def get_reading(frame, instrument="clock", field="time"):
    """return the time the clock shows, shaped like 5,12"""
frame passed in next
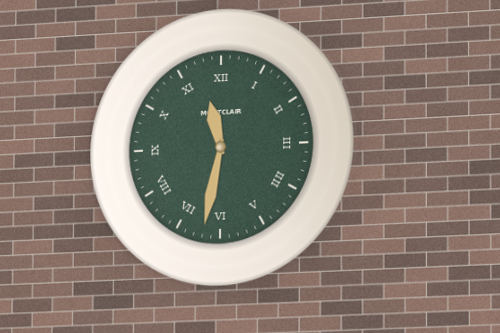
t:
11,32
